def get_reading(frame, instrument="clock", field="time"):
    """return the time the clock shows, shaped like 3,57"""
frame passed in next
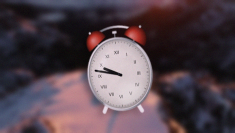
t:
9,47
